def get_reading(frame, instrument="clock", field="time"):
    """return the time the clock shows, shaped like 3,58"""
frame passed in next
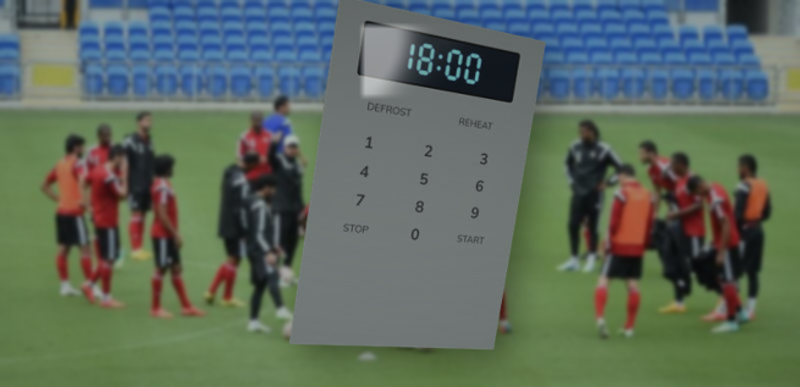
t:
18,00
